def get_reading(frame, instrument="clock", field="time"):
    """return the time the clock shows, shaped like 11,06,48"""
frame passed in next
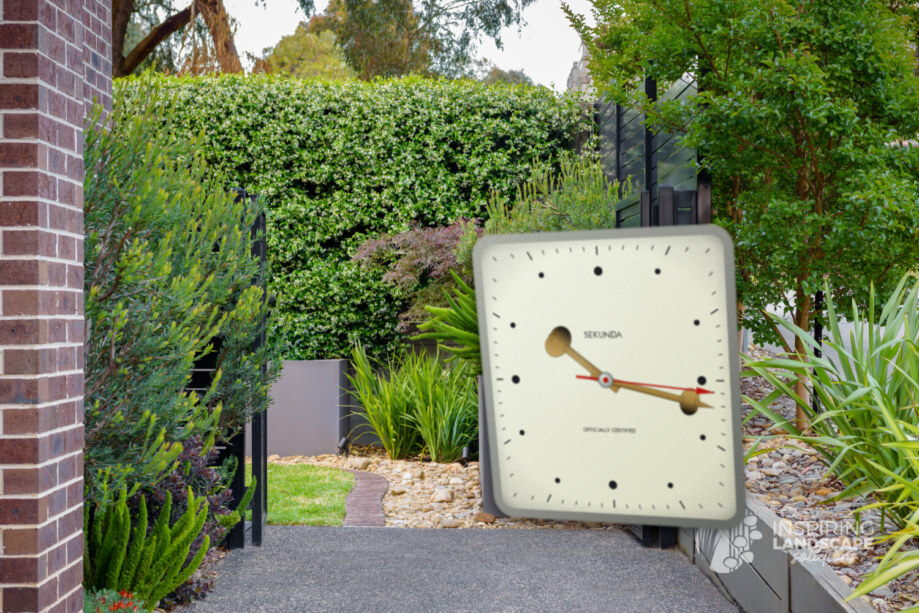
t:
10,17,16
